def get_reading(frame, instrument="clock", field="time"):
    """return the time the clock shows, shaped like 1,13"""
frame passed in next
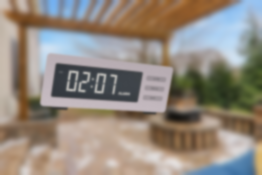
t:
2,07
